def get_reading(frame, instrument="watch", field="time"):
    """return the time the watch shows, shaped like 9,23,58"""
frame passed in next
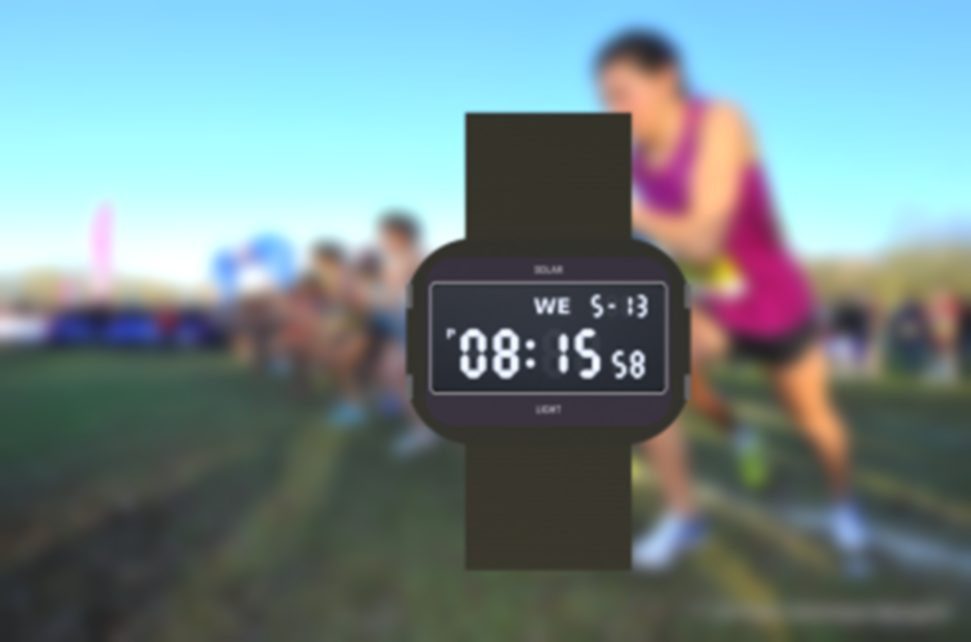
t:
8,15,58
